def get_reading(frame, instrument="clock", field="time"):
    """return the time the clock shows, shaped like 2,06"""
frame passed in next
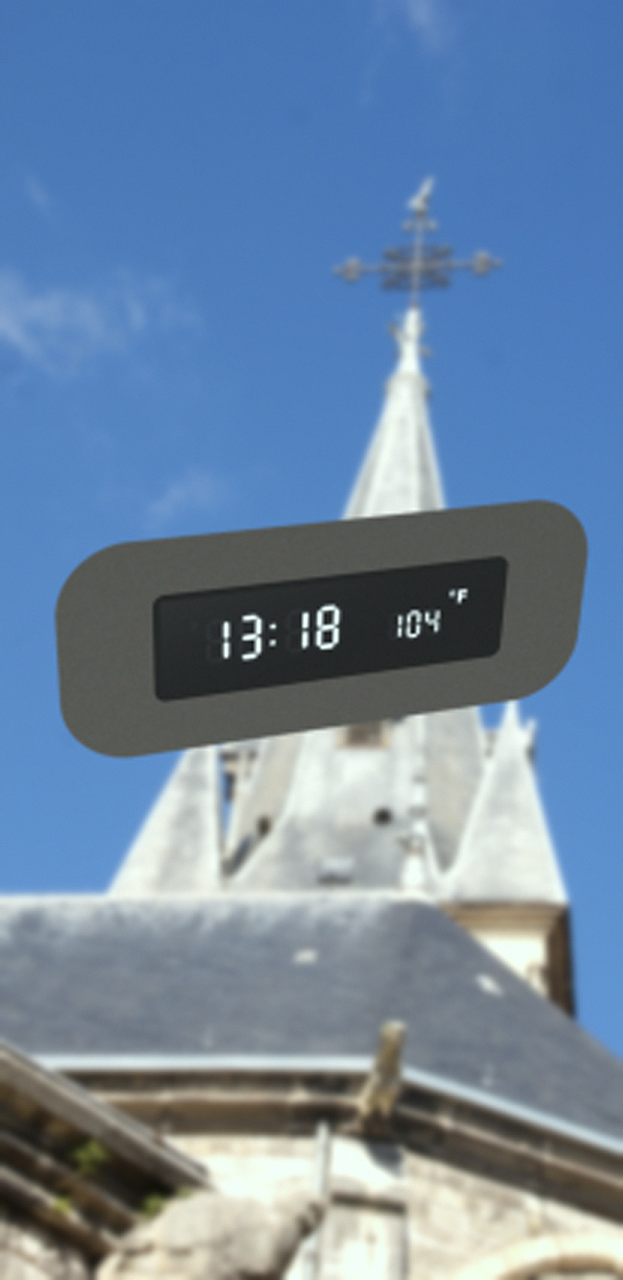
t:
13,18
